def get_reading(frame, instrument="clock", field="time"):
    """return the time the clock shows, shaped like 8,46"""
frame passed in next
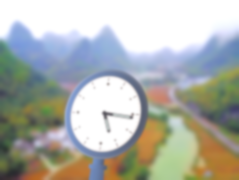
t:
5,16
